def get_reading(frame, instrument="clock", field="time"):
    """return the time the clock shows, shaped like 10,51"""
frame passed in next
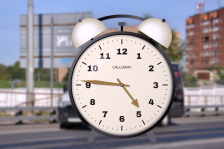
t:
4,46
